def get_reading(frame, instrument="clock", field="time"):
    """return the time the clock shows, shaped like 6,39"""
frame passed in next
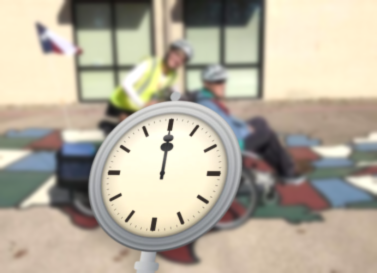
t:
12,00
